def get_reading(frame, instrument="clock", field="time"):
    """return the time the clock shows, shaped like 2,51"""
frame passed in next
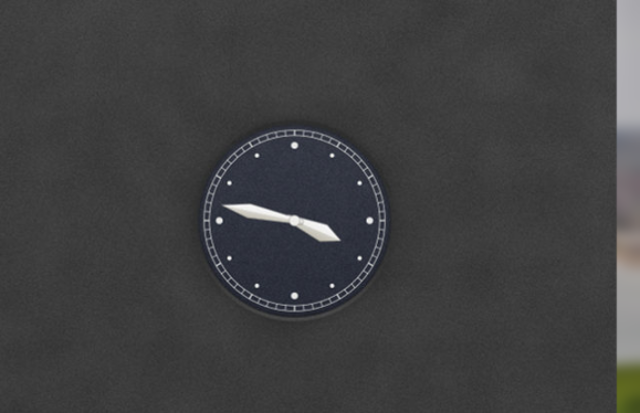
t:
3,47
